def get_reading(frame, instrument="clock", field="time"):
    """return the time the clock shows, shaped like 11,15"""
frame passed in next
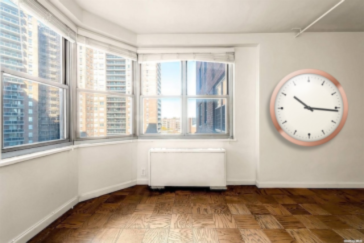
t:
10,16
